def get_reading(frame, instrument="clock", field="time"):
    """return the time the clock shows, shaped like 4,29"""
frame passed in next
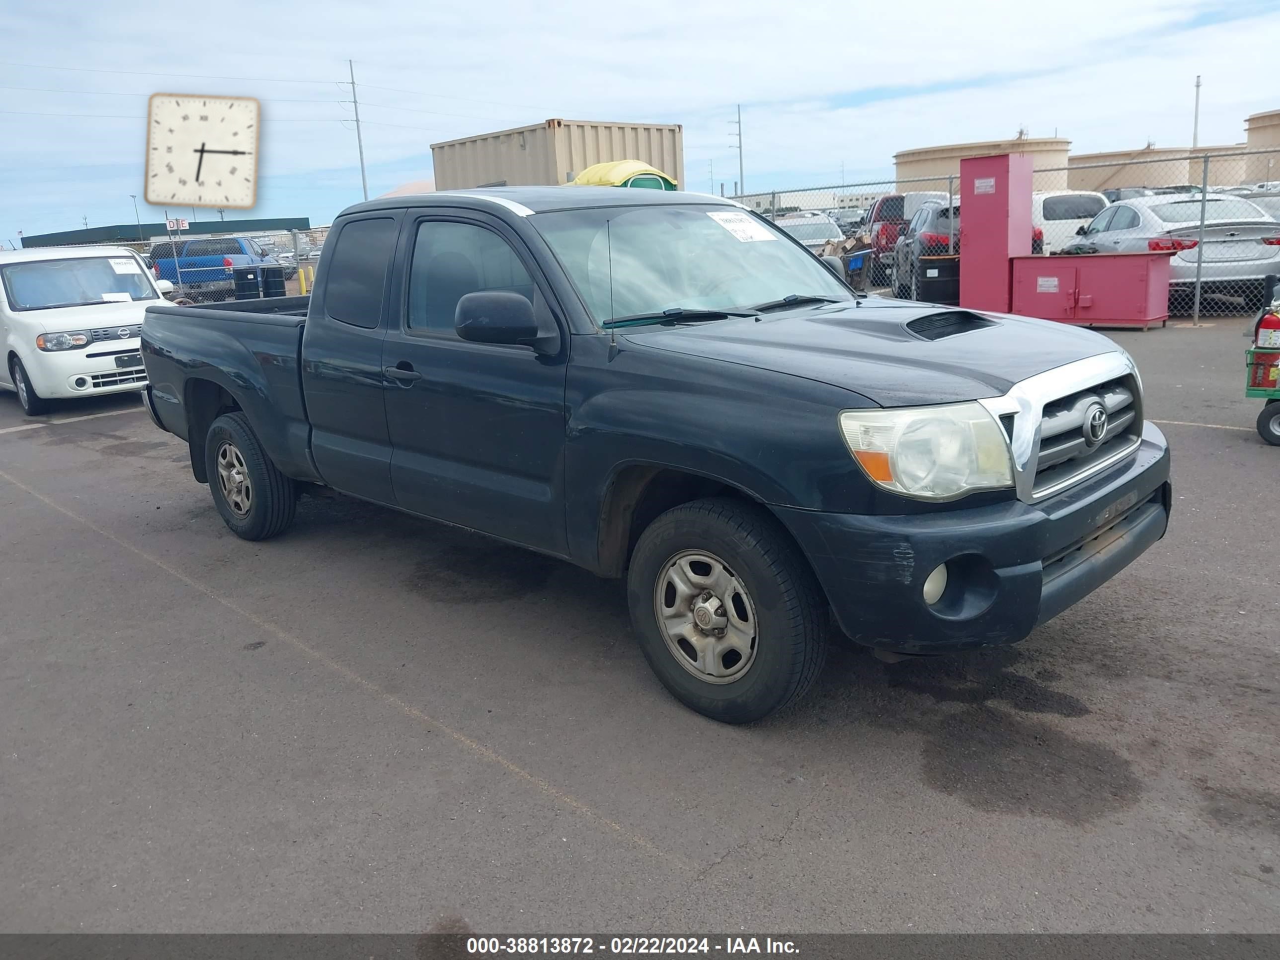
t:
6,15
